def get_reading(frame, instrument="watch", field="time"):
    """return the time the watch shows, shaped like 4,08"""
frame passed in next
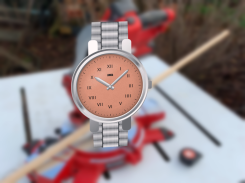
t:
10,08
